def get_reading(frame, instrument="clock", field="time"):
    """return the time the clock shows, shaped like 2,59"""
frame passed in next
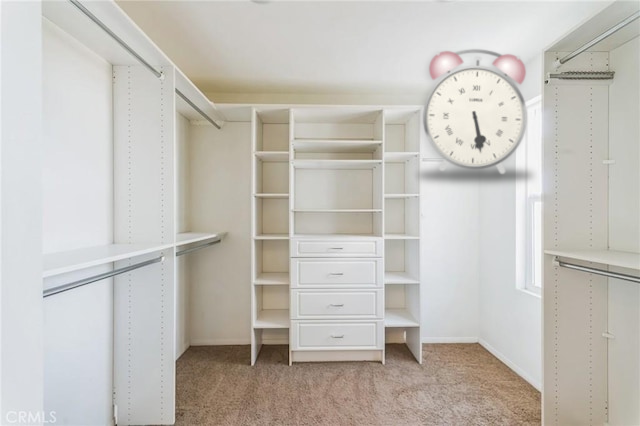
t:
5,28
